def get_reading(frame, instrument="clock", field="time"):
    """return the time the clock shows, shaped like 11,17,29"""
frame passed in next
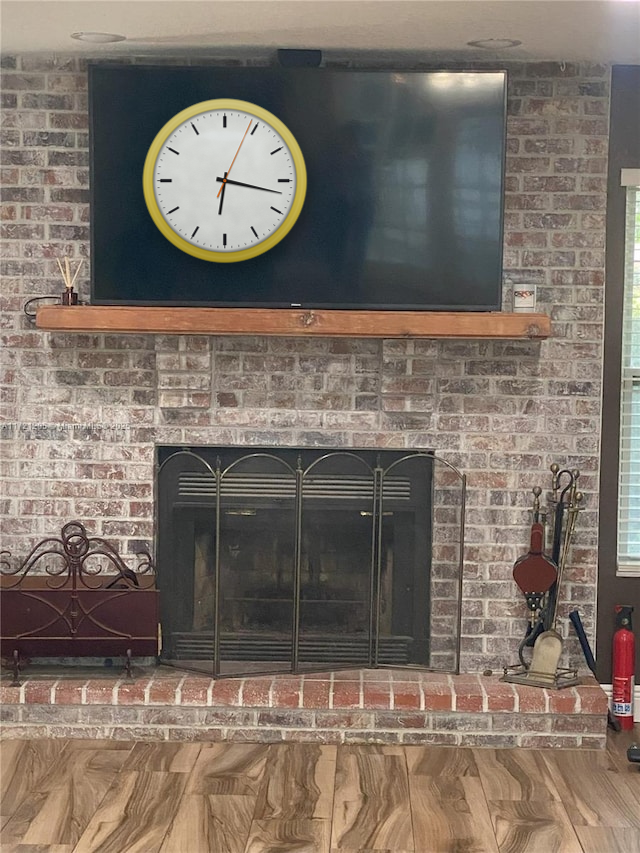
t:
6,17,04
